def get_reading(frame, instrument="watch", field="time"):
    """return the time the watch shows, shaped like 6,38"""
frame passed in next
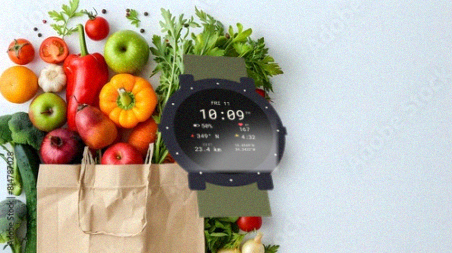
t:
10,09
